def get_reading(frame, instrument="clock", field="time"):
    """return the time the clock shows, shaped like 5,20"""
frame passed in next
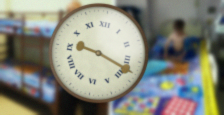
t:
9,18
